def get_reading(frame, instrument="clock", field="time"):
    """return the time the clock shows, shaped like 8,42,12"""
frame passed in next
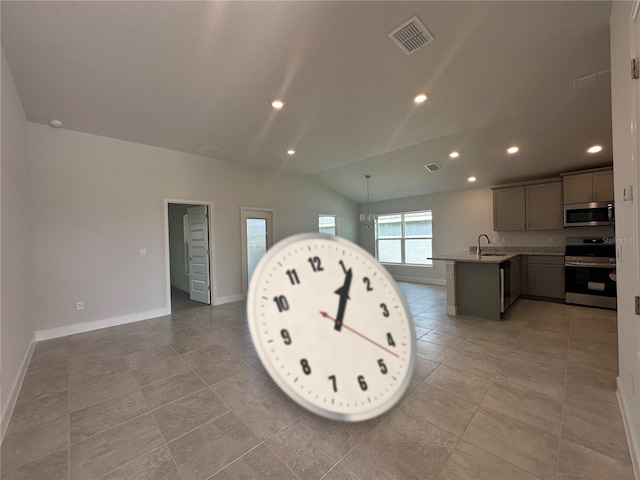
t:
1,06,22
